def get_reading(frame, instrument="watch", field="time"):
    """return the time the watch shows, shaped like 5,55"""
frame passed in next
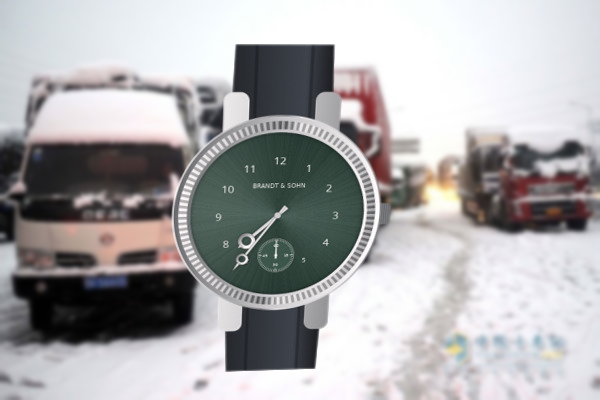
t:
7,36
